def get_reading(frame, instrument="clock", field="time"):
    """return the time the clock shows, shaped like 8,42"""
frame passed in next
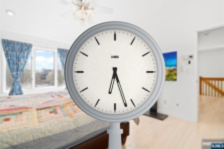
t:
6,27
